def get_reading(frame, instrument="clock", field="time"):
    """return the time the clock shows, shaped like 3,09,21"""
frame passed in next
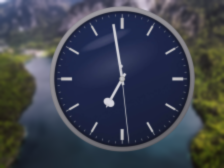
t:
6,58,29
